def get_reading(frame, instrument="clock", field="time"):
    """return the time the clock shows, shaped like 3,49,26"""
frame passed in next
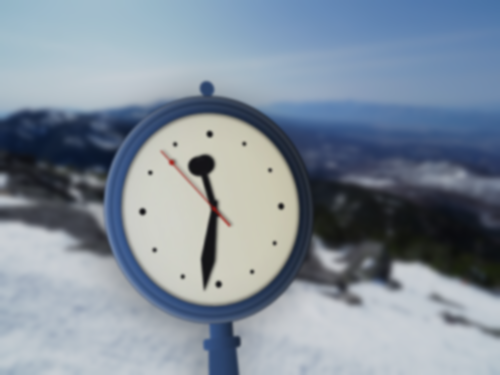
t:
11,31,53
